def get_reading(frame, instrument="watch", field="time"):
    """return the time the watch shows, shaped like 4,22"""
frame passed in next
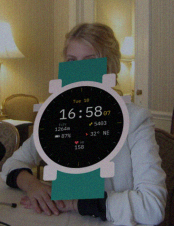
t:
16,58
